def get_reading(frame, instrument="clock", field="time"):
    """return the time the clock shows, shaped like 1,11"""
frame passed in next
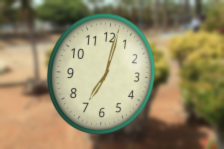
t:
7,02
